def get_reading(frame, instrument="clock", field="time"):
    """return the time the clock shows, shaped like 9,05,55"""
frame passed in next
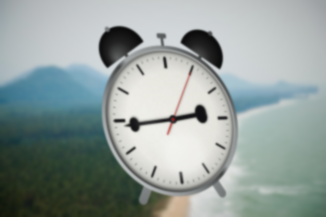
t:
2,44,05
